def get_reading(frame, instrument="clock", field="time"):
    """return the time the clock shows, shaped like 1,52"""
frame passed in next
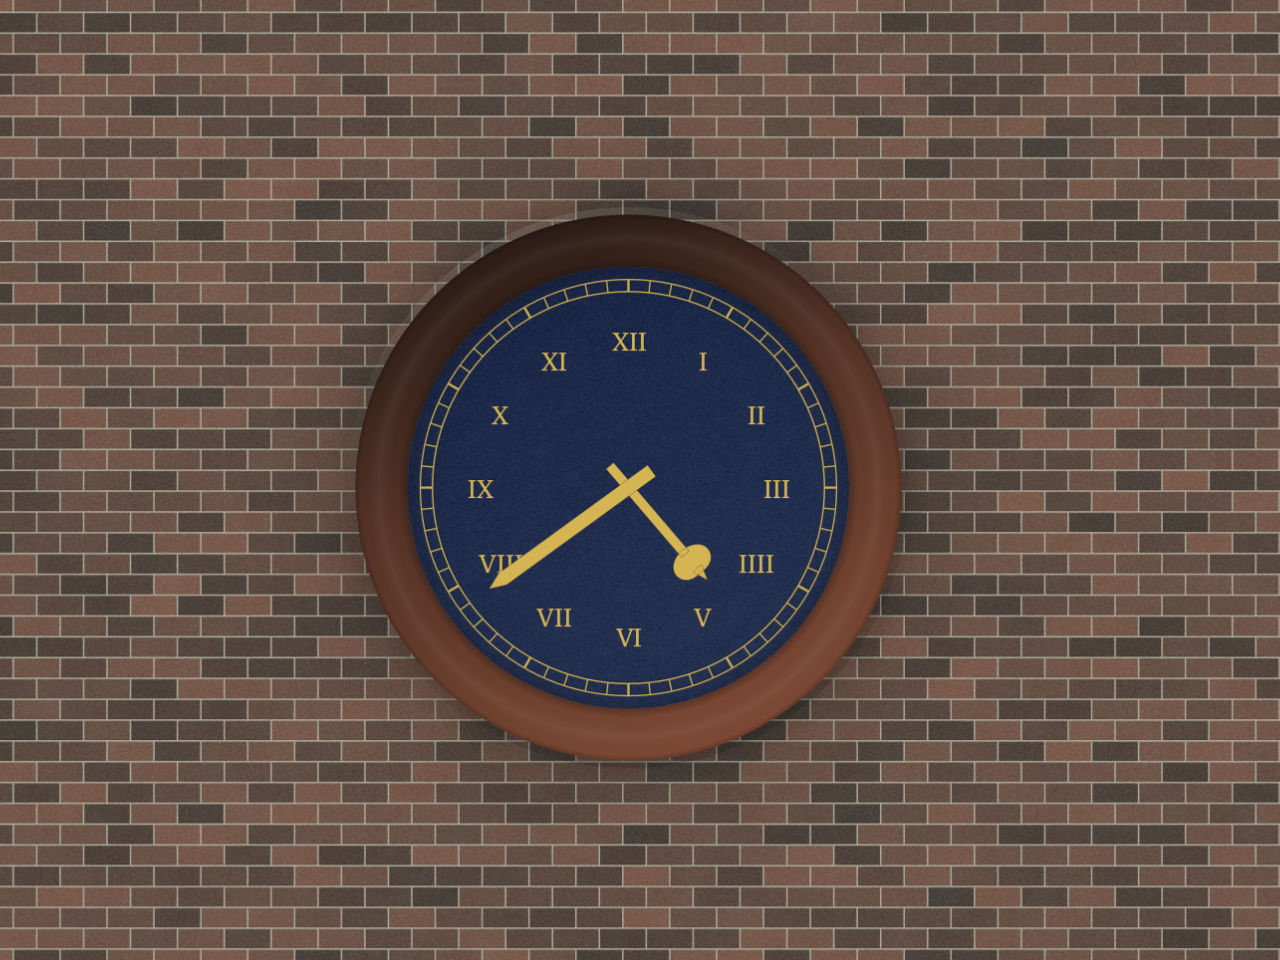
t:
4,39
